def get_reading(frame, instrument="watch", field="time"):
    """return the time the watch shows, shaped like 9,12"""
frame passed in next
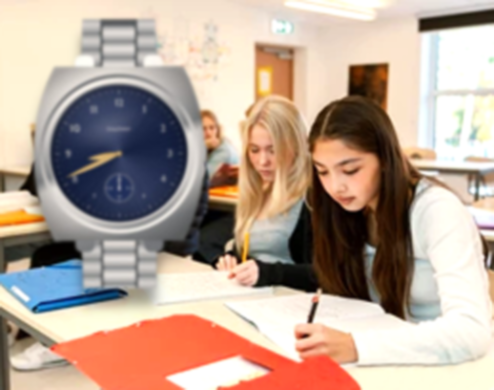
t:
8,41
